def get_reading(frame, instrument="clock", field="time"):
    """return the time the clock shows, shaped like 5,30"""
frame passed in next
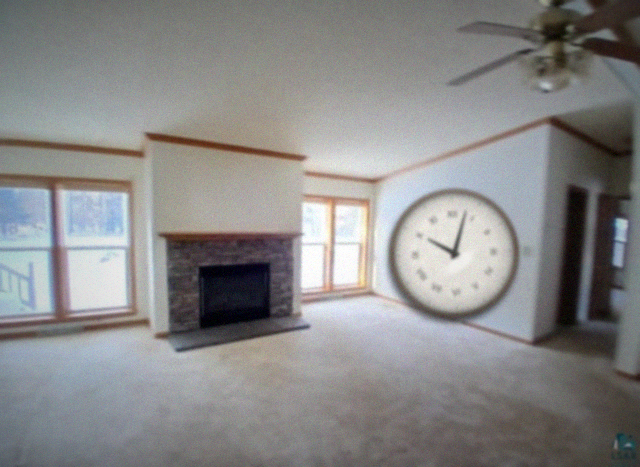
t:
10,03
